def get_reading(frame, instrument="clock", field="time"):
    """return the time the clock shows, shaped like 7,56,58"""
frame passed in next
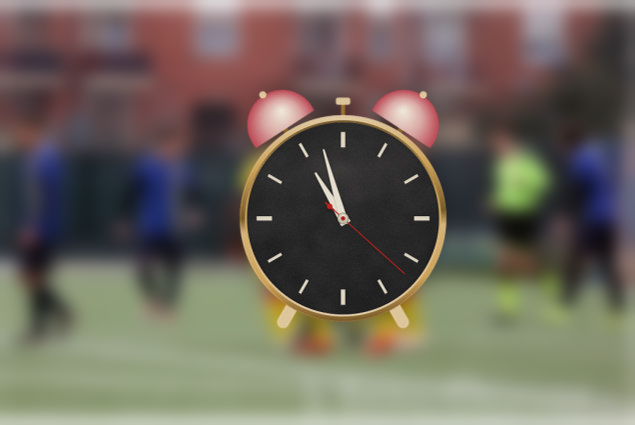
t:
10,57,22
